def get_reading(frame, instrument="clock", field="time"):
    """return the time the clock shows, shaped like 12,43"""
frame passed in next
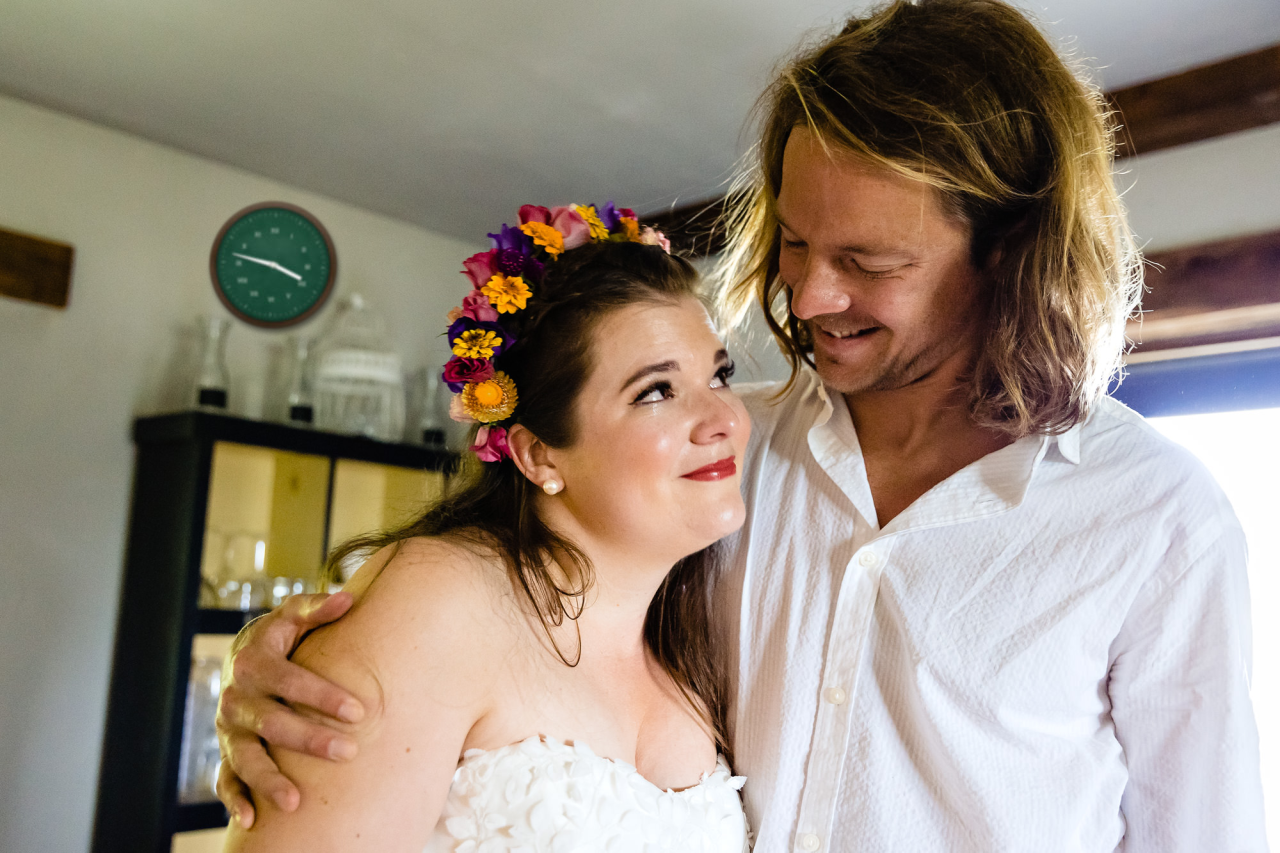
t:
3,47
